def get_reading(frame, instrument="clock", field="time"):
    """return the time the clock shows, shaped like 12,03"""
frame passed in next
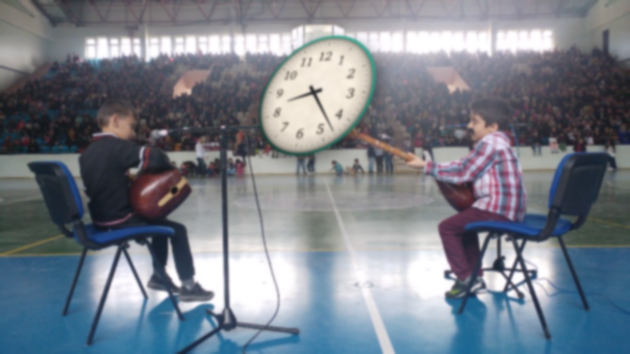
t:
8,23
